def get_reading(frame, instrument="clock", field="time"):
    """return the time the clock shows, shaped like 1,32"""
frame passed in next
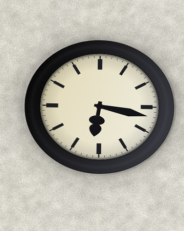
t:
6,17
